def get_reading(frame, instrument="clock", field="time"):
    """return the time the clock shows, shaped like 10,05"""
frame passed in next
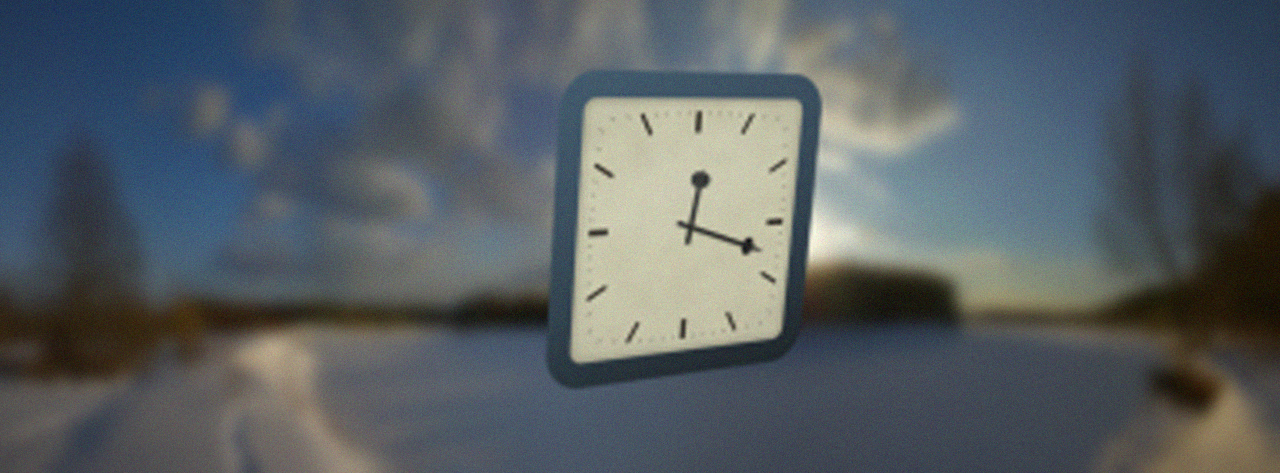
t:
12,18
